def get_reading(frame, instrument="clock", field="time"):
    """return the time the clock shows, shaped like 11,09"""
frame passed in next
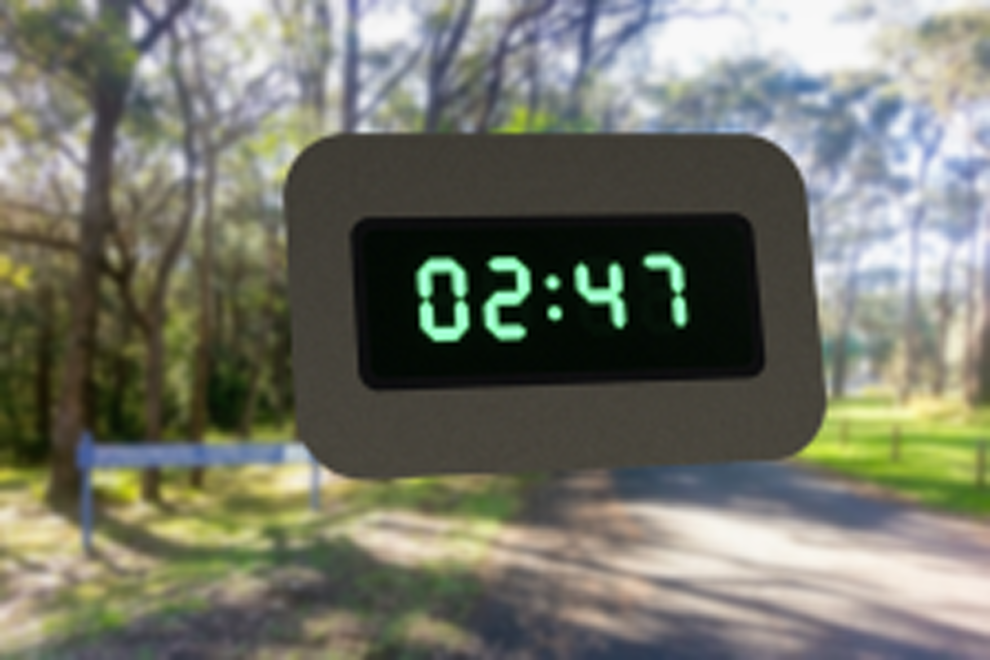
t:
2,47
